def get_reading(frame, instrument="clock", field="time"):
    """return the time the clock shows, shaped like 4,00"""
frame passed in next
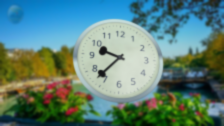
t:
9,37
